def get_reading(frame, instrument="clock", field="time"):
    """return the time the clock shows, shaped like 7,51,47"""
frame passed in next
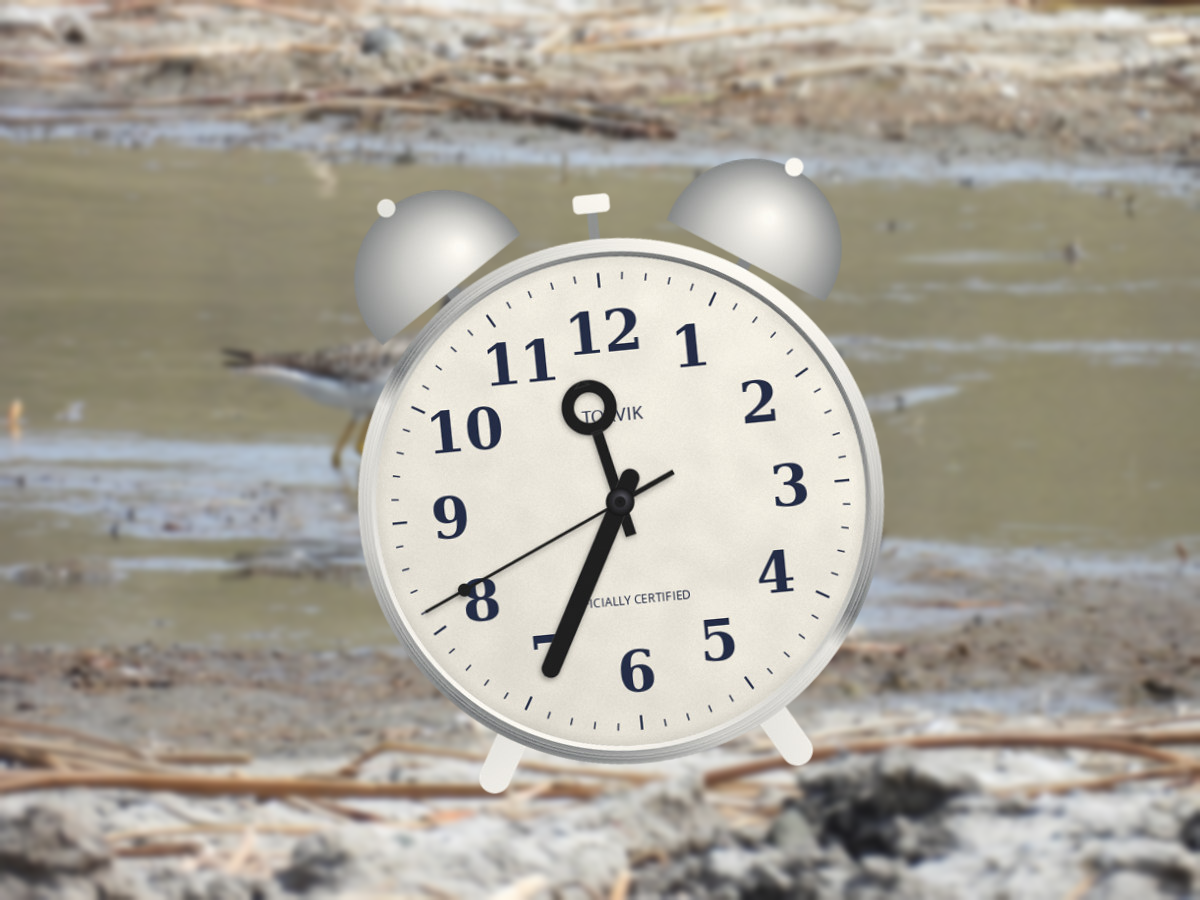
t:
11,34,41
